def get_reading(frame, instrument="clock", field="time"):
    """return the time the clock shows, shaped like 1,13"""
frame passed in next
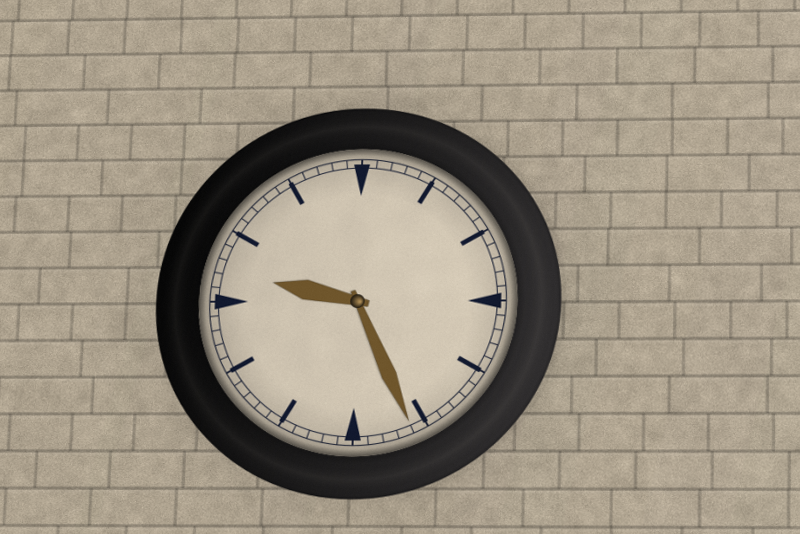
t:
9,26
